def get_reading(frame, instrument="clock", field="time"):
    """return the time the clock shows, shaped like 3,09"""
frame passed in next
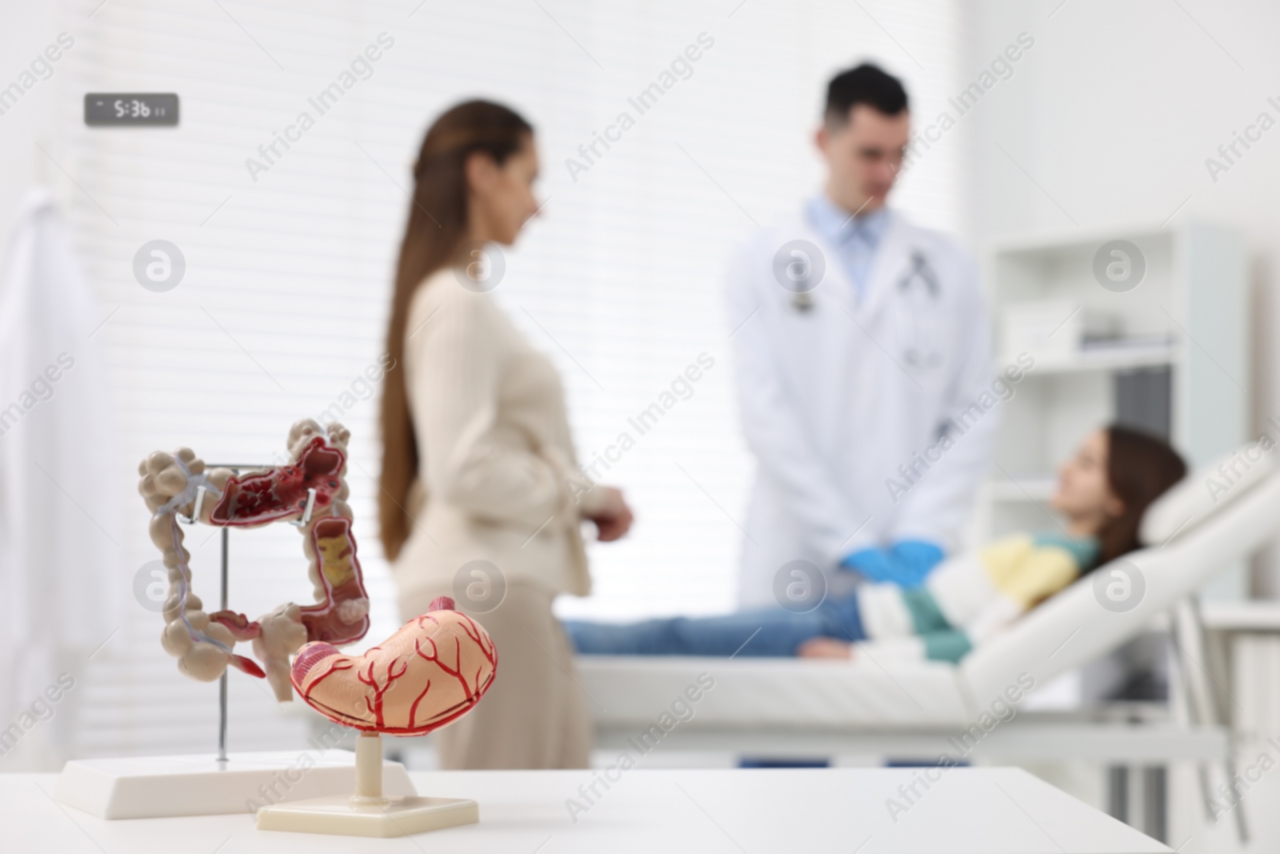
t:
5,36
